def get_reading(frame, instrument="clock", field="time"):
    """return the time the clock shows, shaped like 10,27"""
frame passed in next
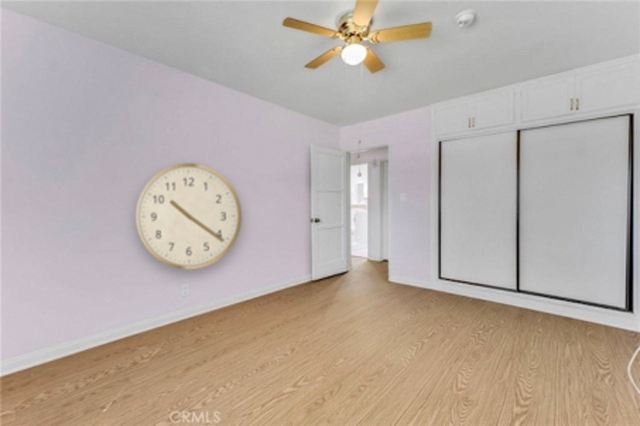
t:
10,21
